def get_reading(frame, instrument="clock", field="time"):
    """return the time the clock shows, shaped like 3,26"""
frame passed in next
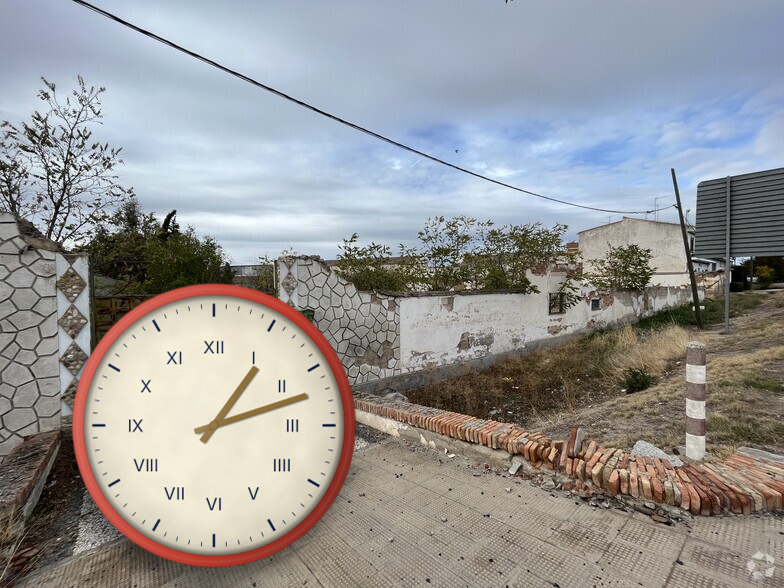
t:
1,12
